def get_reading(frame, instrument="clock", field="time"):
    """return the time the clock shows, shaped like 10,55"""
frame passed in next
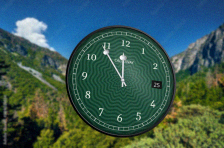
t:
11,54
